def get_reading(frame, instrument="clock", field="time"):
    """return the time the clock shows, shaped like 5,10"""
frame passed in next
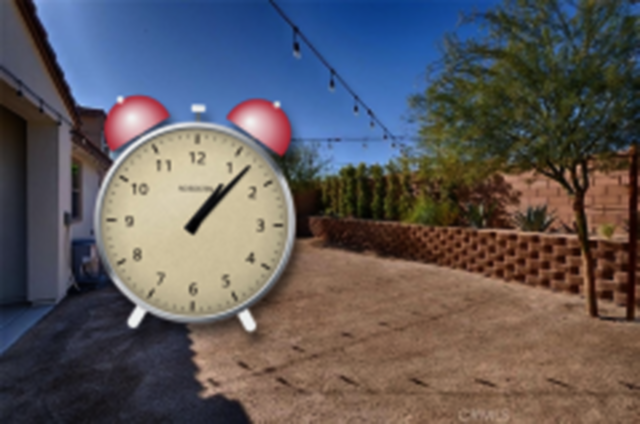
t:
1,07
